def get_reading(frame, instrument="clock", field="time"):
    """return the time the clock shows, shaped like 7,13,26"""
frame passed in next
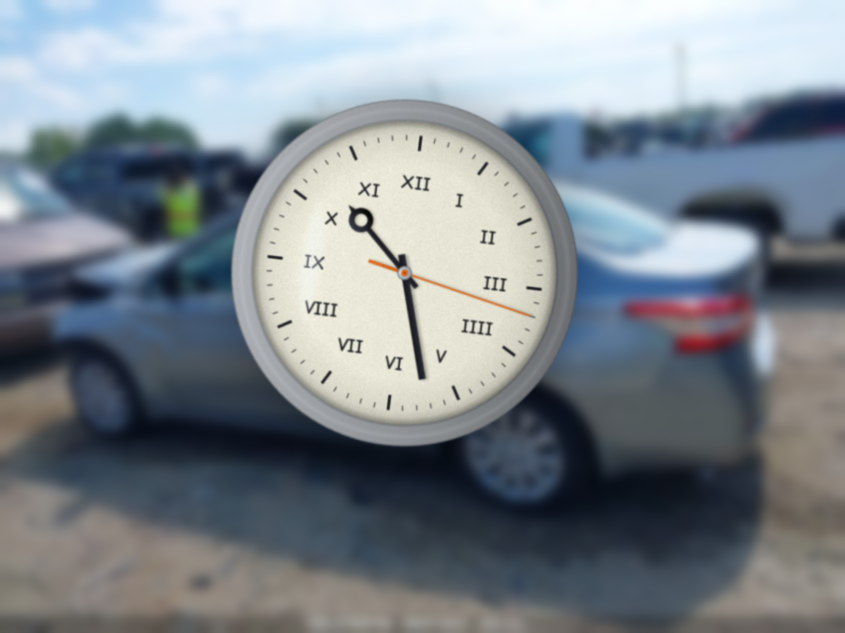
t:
10,27,17
